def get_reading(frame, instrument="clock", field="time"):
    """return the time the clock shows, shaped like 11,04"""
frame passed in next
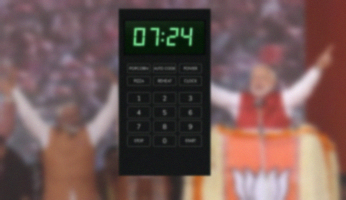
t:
7,24
